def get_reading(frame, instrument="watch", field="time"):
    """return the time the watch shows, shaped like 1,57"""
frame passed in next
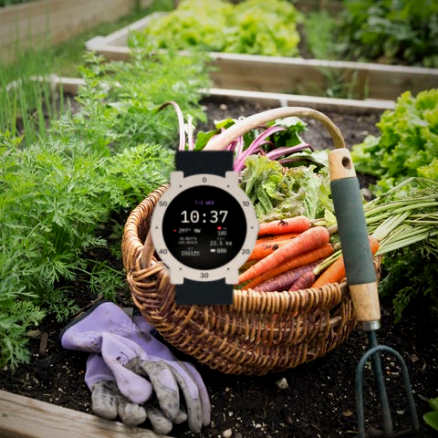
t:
10,37
